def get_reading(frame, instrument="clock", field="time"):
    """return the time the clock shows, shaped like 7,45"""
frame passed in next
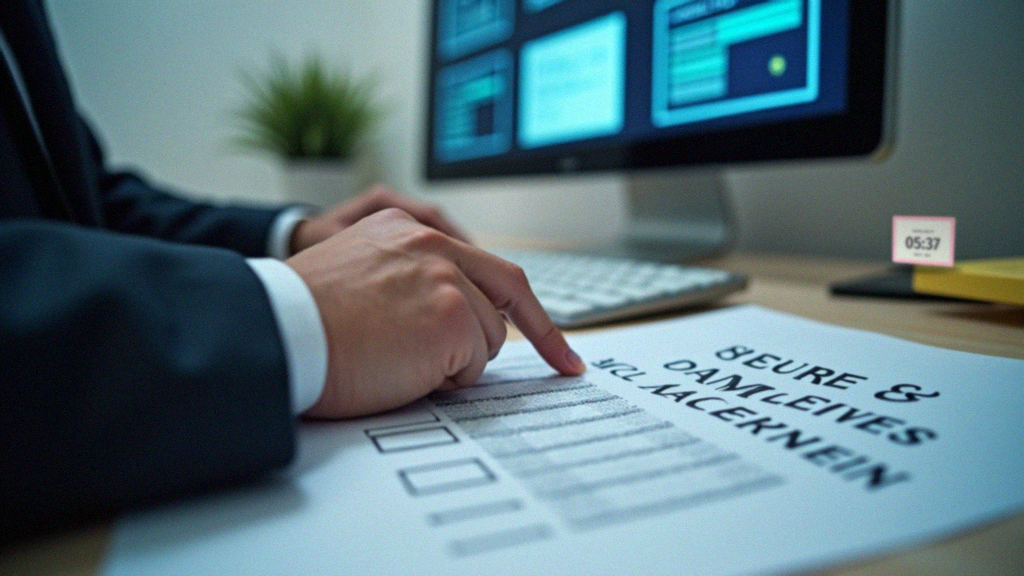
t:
5,37
